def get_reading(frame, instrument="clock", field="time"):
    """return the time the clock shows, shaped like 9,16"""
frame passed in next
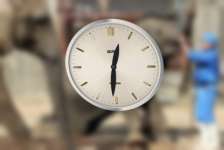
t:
12,31
